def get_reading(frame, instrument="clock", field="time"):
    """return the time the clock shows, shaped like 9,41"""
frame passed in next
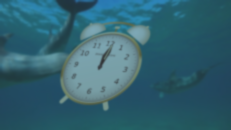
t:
12,01
